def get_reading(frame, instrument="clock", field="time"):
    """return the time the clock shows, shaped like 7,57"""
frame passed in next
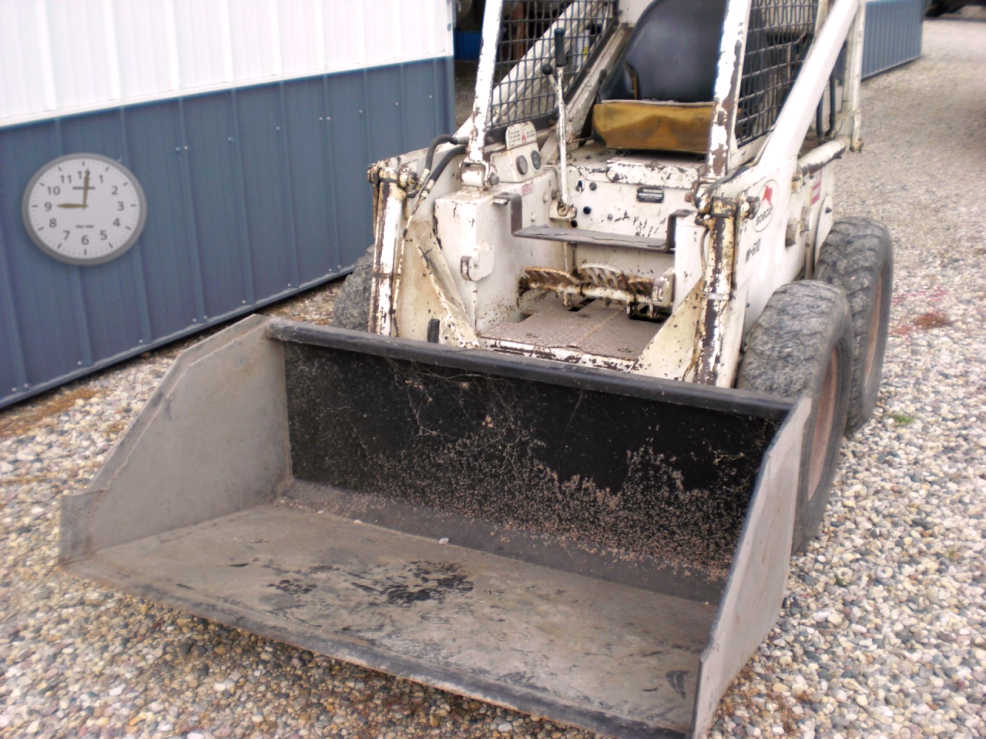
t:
9,01
